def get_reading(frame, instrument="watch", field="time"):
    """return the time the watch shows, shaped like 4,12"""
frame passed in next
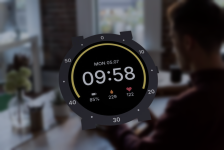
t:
9,58
